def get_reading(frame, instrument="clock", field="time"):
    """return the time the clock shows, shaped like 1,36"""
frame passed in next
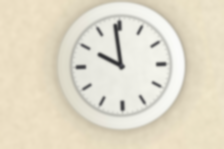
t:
9,59
